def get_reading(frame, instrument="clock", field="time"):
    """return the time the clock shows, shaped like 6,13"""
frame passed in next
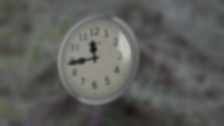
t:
11,44
